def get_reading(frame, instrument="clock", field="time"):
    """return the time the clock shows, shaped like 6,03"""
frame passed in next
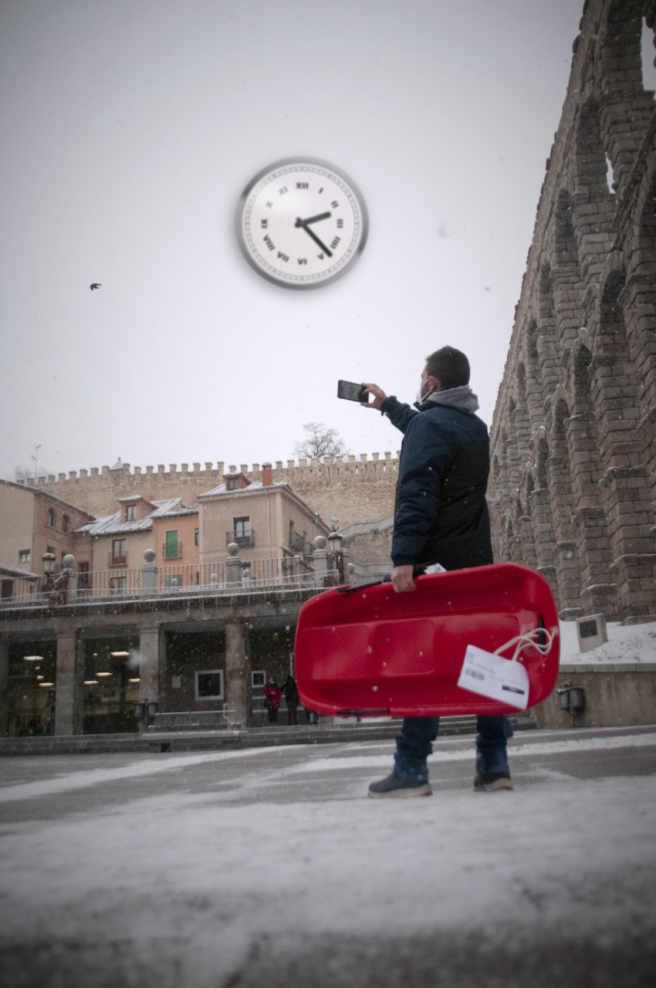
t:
2,23
